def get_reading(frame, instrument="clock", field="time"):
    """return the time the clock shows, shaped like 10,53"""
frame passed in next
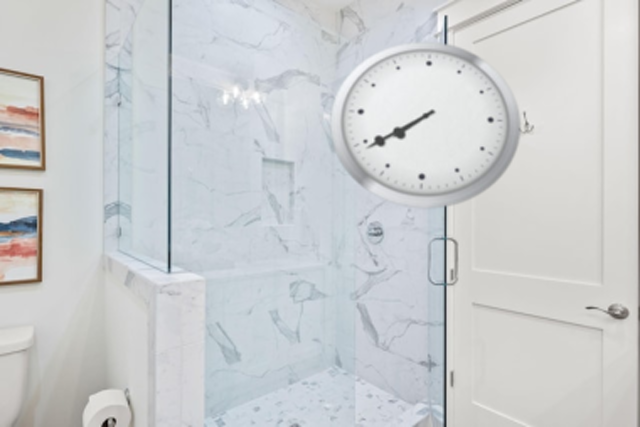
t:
7,39
